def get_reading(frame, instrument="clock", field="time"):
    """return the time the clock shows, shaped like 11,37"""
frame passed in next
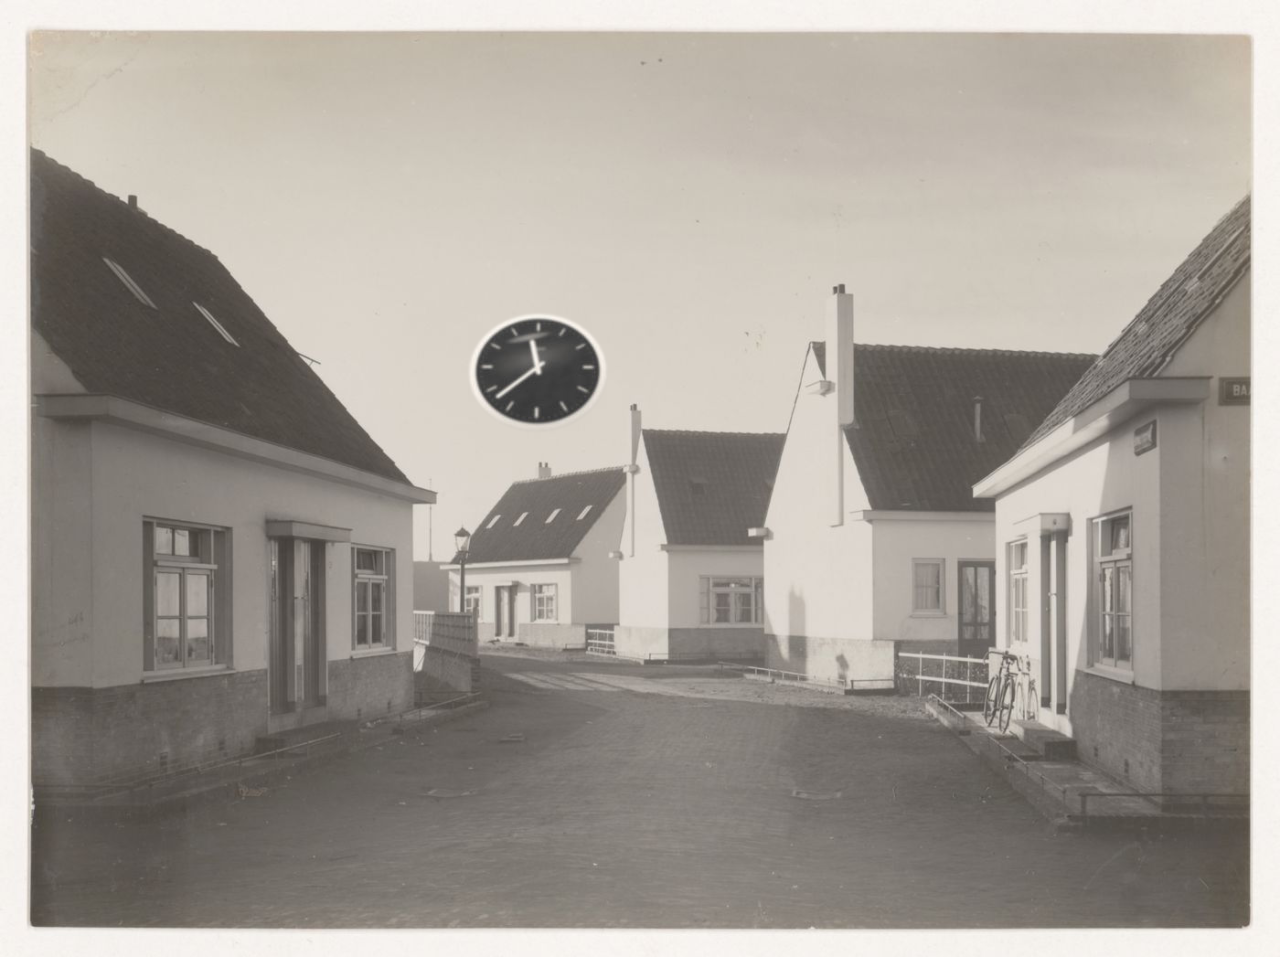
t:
11,38
